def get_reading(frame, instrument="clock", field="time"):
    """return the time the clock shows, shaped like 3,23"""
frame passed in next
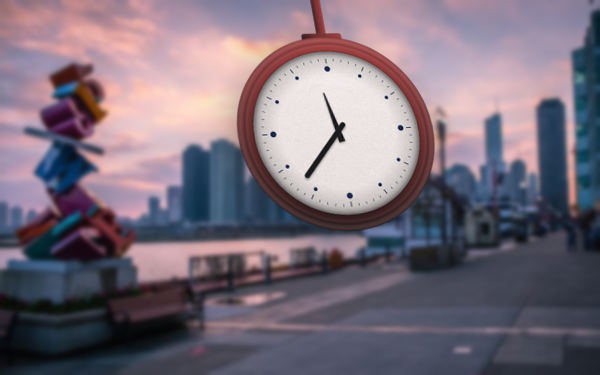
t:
11,37
